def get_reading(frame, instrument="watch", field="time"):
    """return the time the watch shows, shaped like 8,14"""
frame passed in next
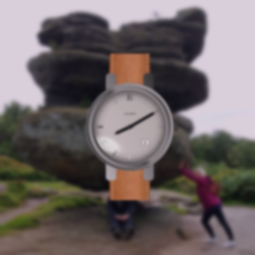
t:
8,10
